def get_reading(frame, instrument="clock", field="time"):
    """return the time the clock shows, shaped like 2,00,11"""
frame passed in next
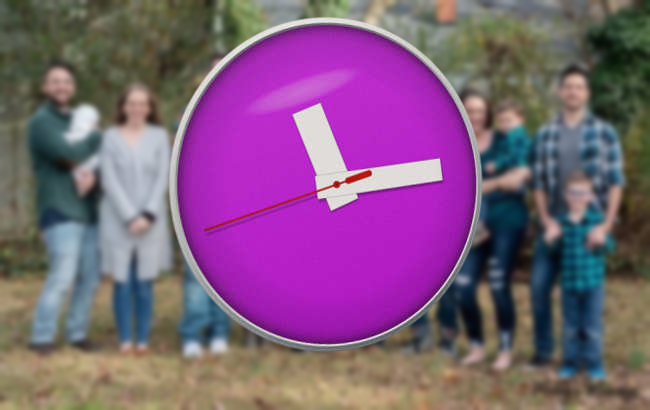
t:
11,13,42
